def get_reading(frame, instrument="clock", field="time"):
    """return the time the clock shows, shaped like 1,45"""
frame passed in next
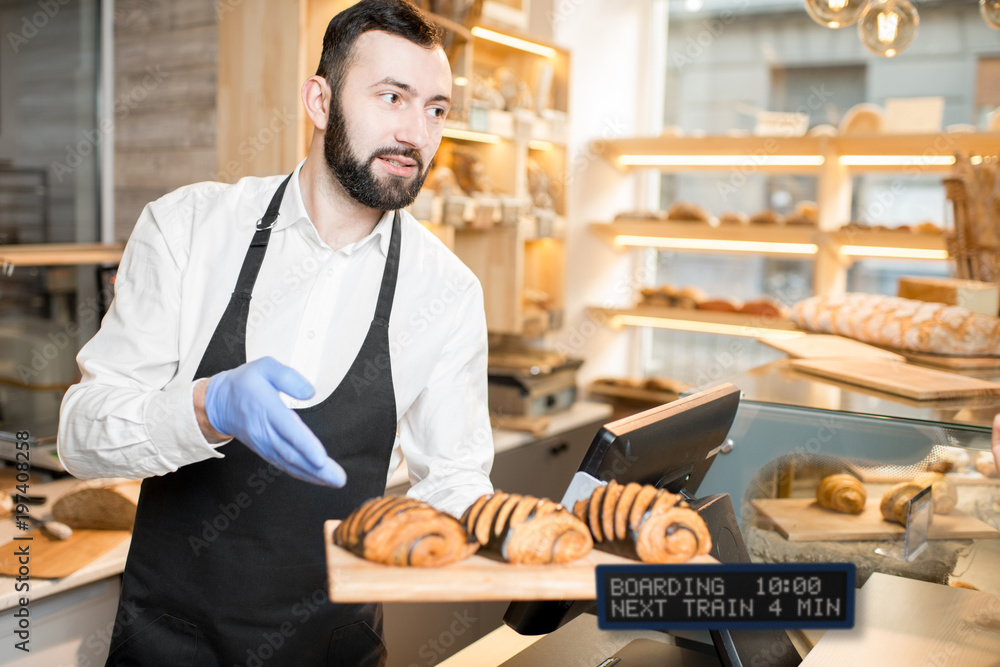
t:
10,00
